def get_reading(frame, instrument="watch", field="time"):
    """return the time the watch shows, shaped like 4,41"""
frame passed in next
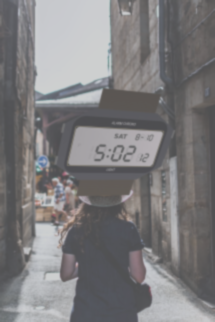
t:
5,02
